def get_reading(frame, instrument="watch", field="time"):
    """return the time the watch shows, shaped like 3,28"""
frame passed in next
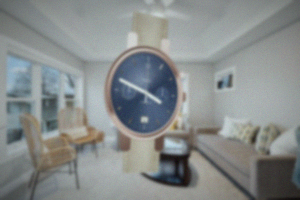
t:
3,48
